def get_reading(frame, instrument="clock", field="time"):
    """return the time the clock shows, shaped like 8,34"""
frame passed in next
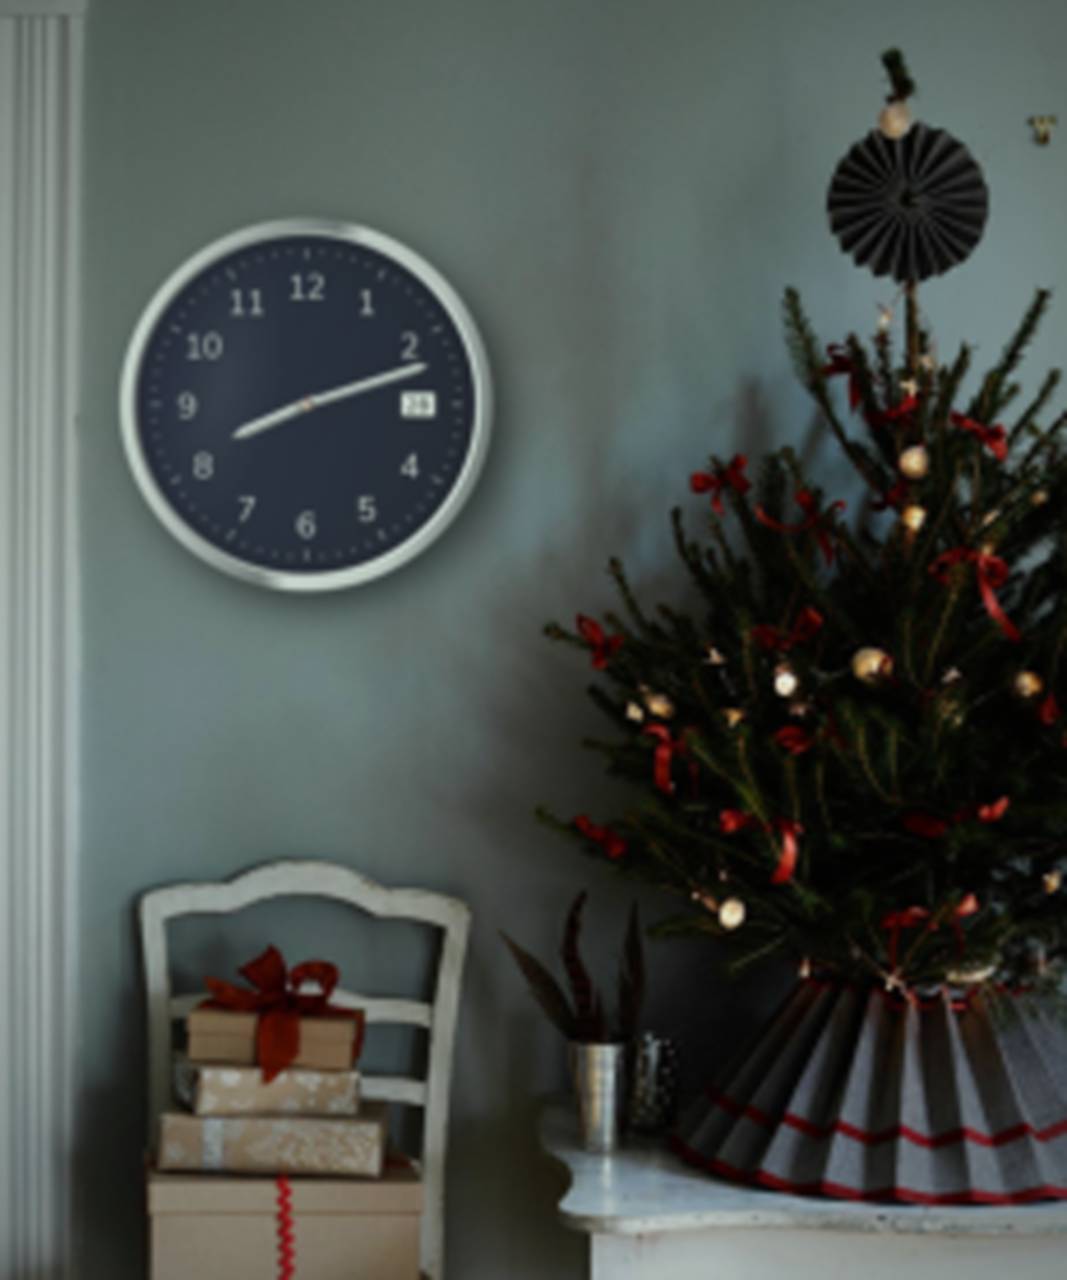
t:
8,12
